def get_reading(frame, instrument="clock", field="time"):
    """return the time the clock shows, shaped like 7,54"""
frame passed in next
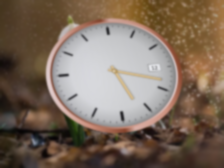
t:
5,18
